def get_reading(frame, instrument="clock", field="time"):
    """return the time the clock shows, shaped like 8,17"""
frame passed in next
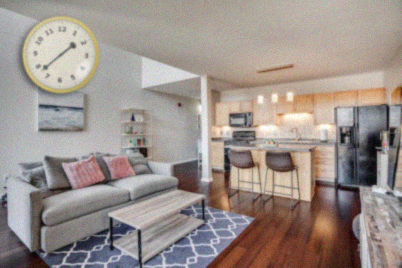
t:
1,38
